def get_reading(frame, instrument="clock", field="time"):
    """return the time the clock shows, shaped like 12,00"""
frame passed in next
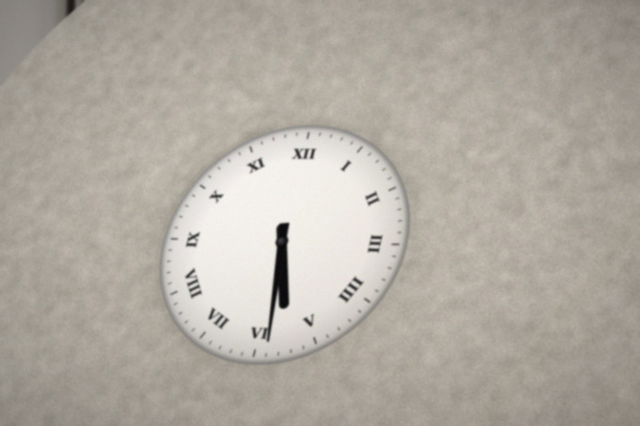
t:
5,29
